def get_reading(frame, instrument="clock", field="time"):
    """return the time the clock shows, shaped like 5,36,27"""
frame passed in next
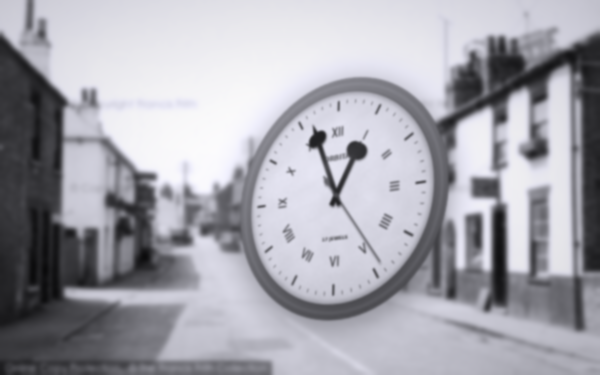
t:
12,56,24
